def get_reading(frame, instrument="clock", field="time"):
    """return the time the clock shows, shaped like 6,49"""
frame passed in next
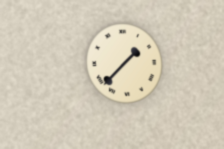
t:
1,38
